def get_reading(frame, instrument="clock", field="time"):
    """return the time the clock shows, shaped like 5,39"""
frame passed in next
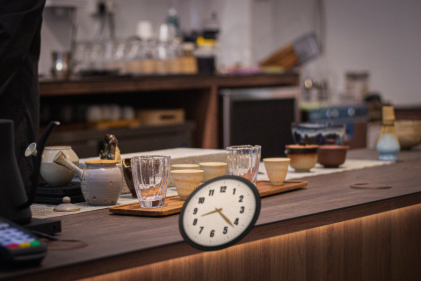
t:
8,22
